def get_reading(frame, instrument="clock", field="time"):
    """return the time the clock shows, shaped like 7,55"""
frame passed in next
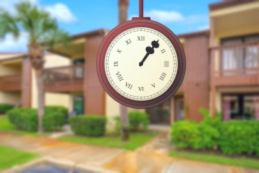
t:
1,06
